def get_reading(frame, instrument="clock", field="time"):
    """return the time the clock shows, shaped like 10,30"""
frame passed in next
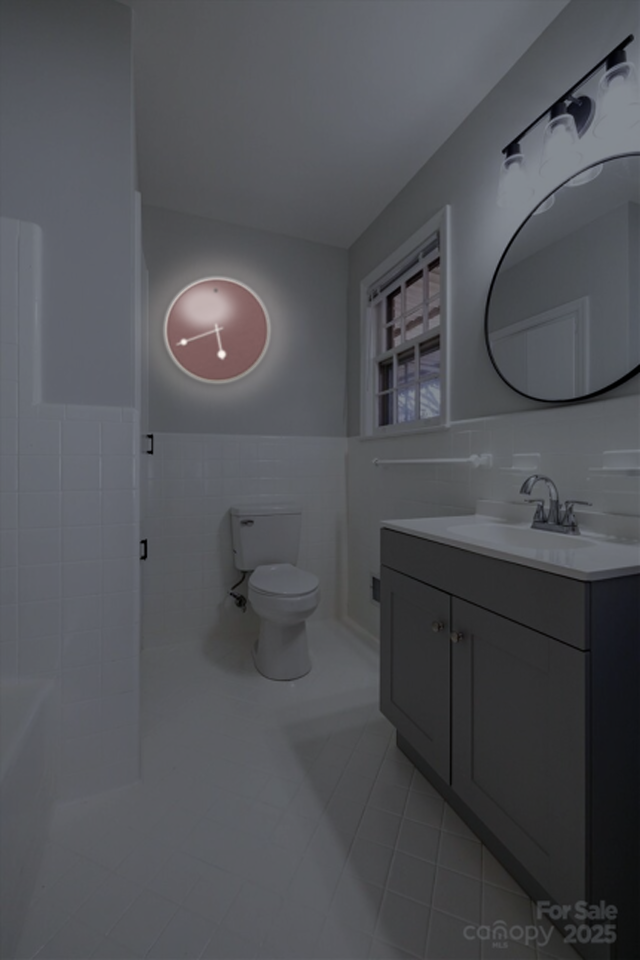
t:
5,42
